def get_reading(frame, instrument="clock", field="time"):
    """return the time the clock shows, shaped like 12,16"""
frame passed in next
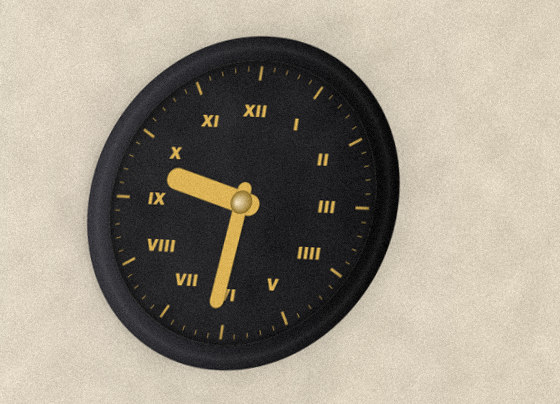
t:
9,31
